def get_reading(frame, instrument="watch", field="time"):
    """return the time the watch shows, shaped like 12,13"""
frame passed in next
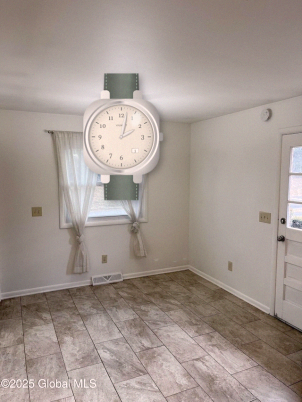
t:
2,02
